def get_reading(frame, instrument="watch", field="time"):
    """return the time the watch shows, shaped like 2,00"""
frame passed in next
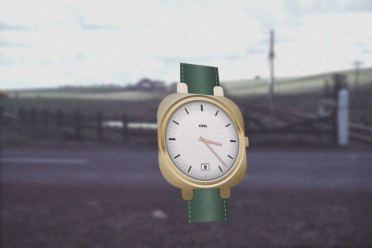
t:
3,23
